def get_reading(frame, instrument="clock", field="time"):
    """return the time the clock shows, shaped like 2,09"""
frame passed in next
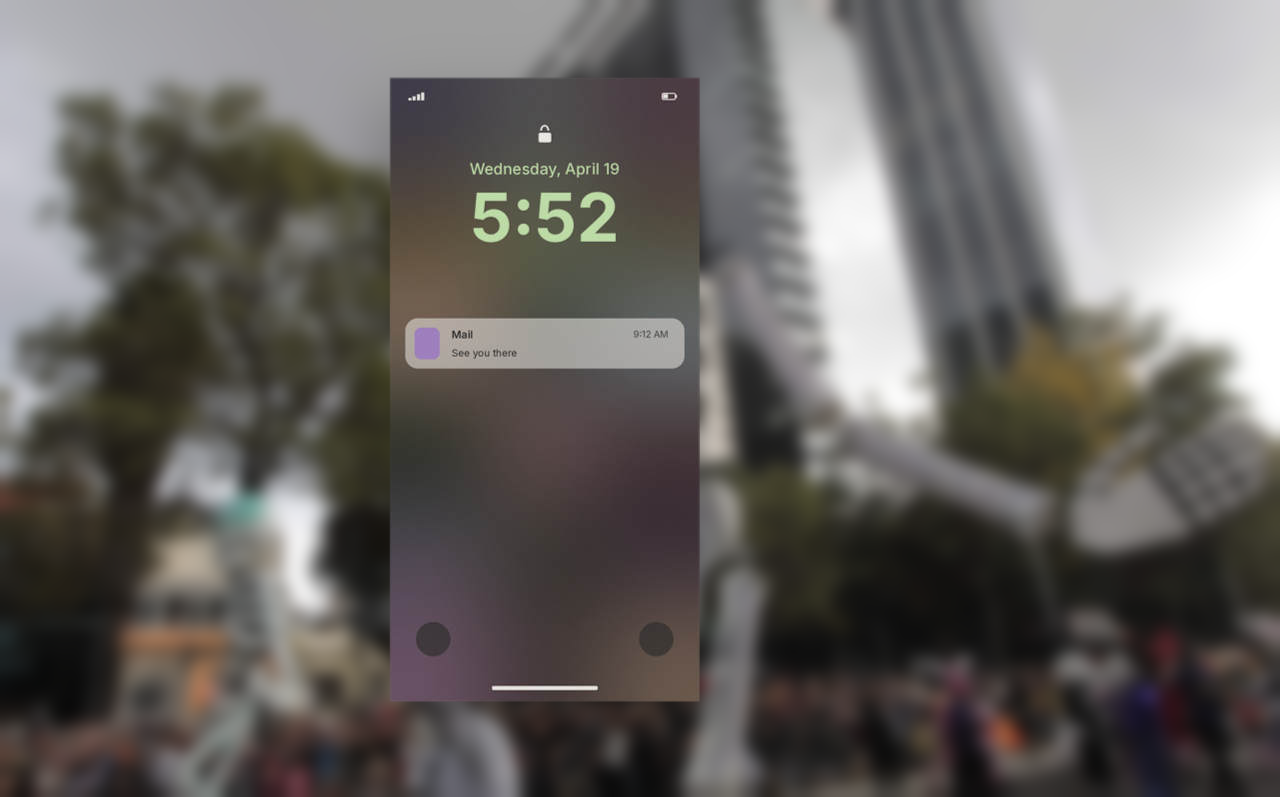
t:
5,52
